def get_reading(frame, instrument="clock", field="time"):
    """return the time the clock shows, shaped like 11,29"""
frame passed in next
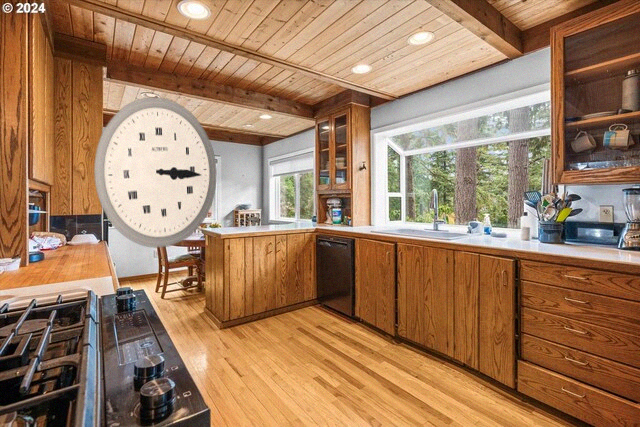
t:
3,16
